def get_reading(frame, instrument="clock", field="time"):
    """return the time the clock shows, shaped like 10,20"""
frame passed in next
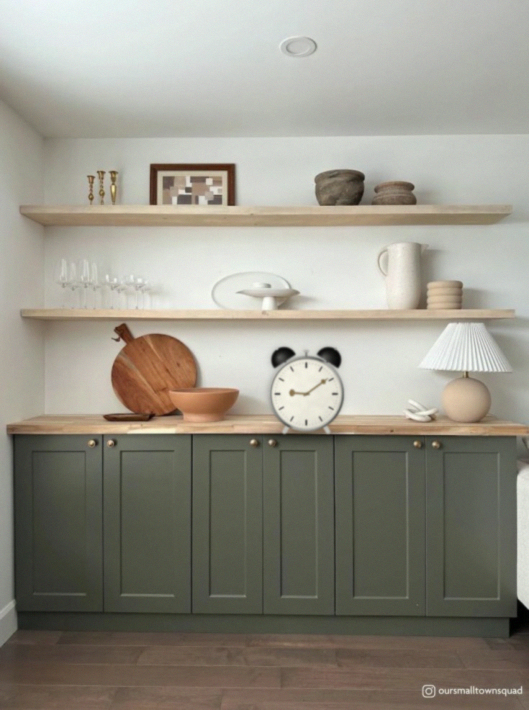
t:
9,09
